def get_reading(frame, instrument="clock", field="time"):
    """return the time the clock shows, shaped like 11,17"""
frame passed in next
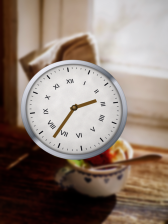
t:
2,37
